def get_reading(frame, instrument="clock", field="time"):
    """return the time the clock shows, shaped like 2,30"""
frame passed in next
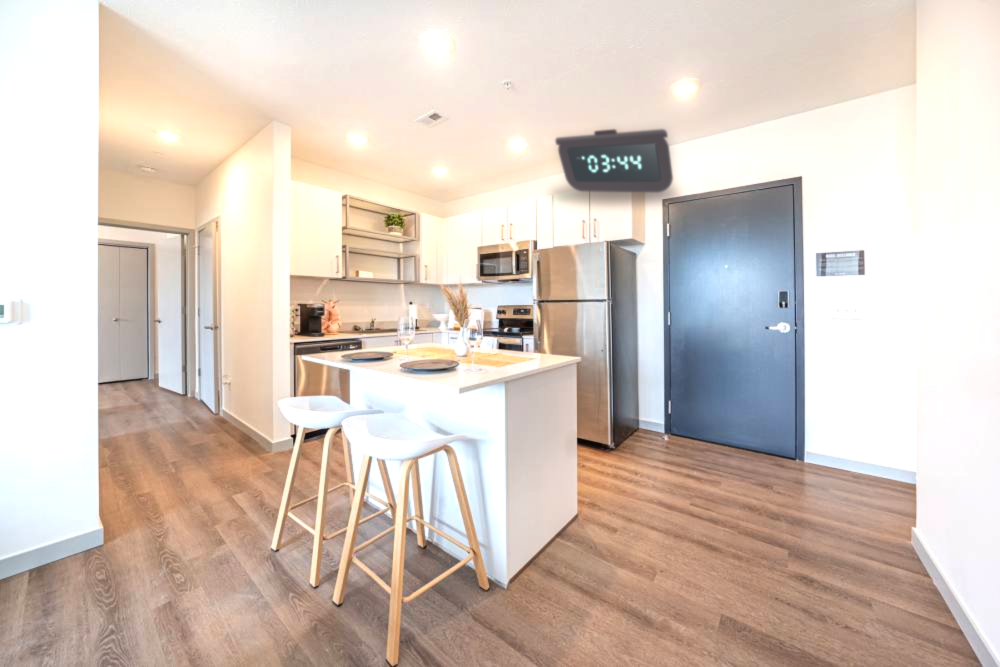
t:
3,44
